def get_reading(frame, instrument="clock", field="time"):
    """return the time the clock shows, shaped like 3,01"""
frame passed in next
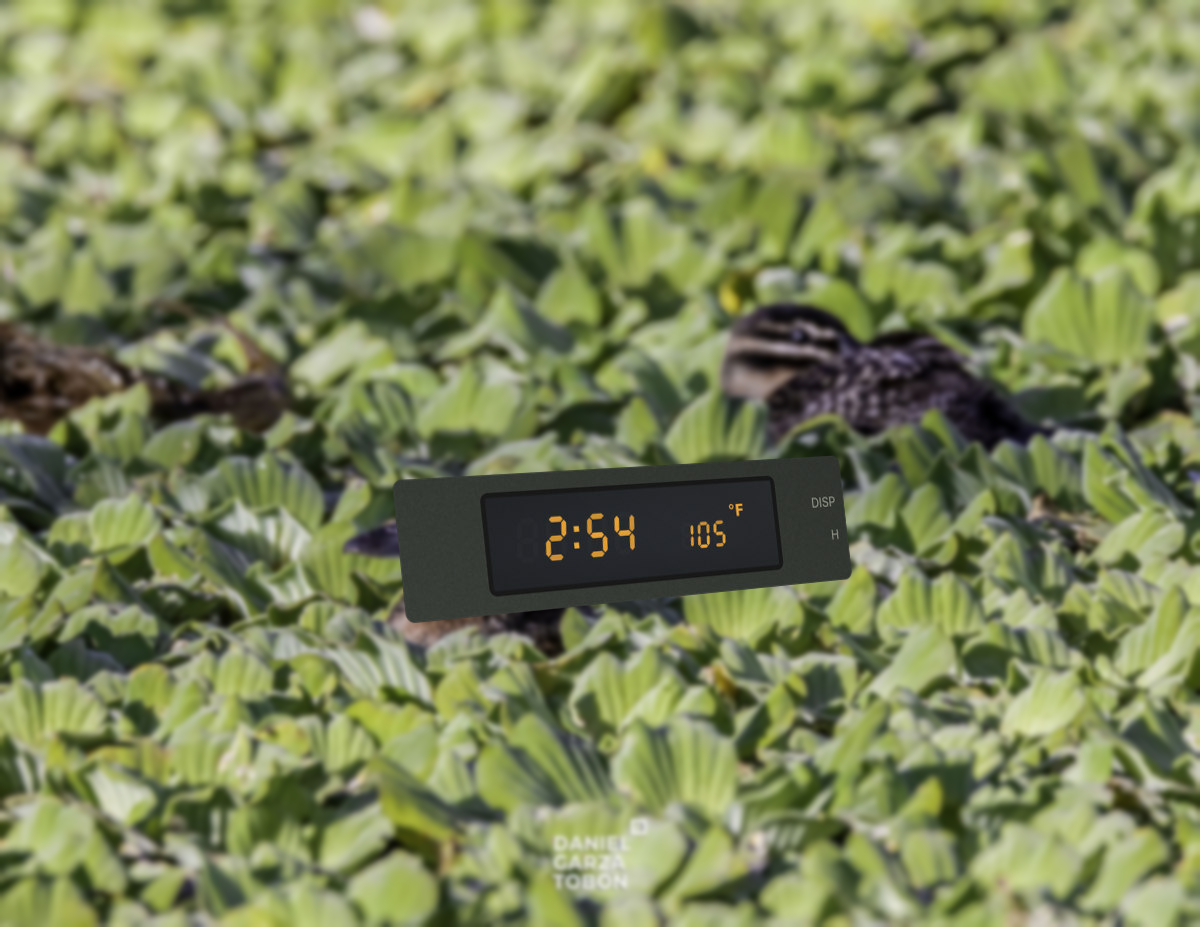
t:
2,54
